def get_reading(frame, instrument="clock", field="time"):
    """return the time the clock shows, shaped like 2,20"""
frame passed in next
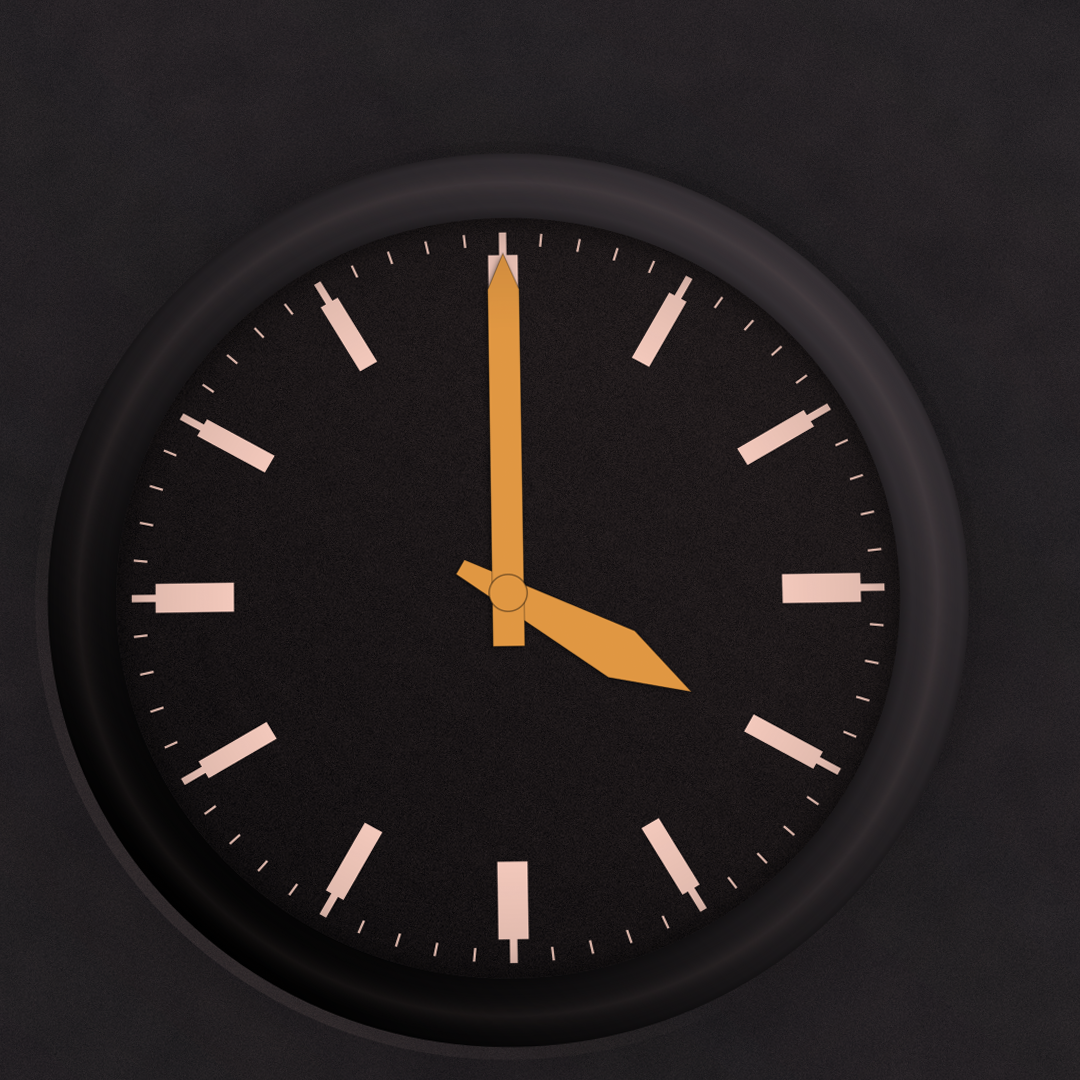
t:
4,00
